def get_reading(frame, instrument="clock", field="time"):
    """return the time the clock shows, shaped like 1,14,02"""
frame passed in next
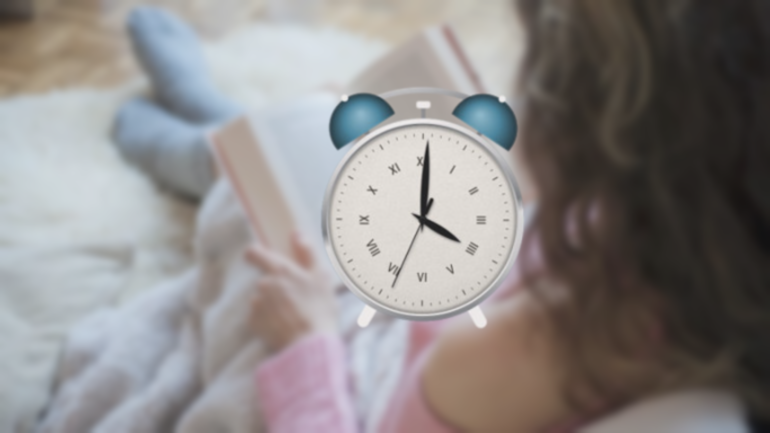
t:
4,00,34
